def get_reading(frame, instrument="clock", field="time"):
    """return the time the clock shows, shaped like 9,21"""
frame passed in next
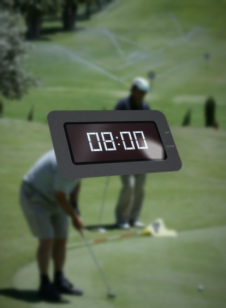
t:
8,00
